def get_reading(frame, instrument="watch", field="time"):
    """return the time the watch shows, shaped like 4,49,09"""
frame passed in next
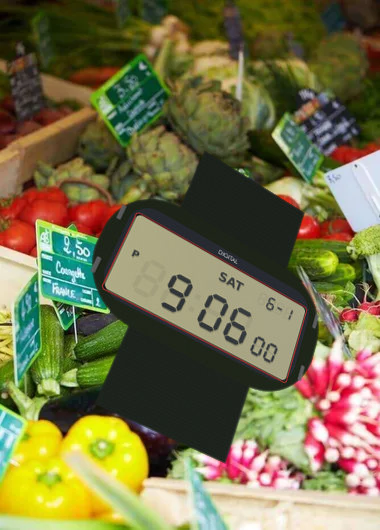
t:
9,06,00
